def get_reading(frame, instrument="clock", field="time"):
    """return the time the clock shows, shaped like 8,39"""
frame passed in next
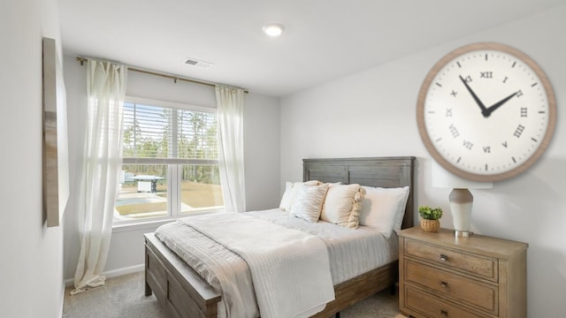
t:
1,54
